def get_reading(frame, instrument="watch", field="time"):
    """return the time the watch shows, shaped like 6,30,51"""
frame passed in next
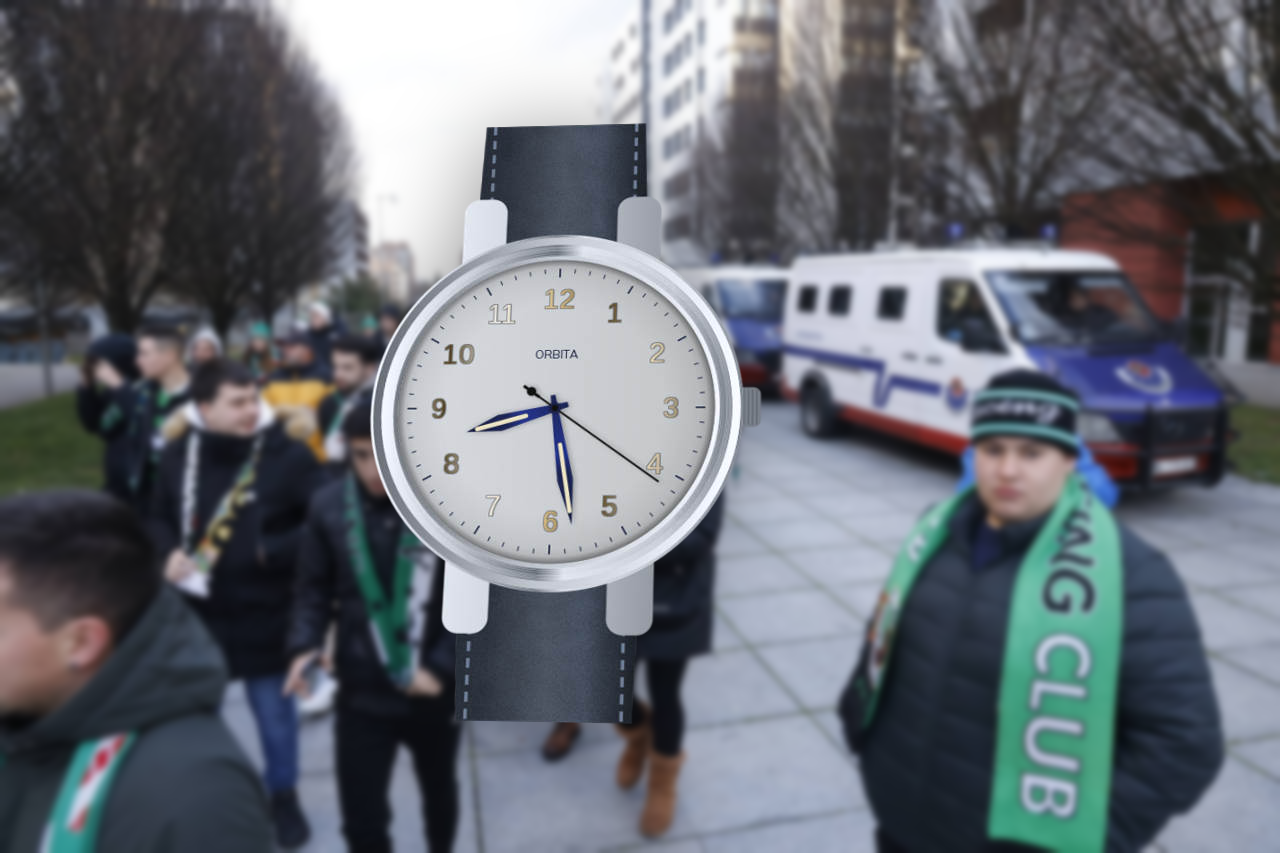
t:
8,28,21
